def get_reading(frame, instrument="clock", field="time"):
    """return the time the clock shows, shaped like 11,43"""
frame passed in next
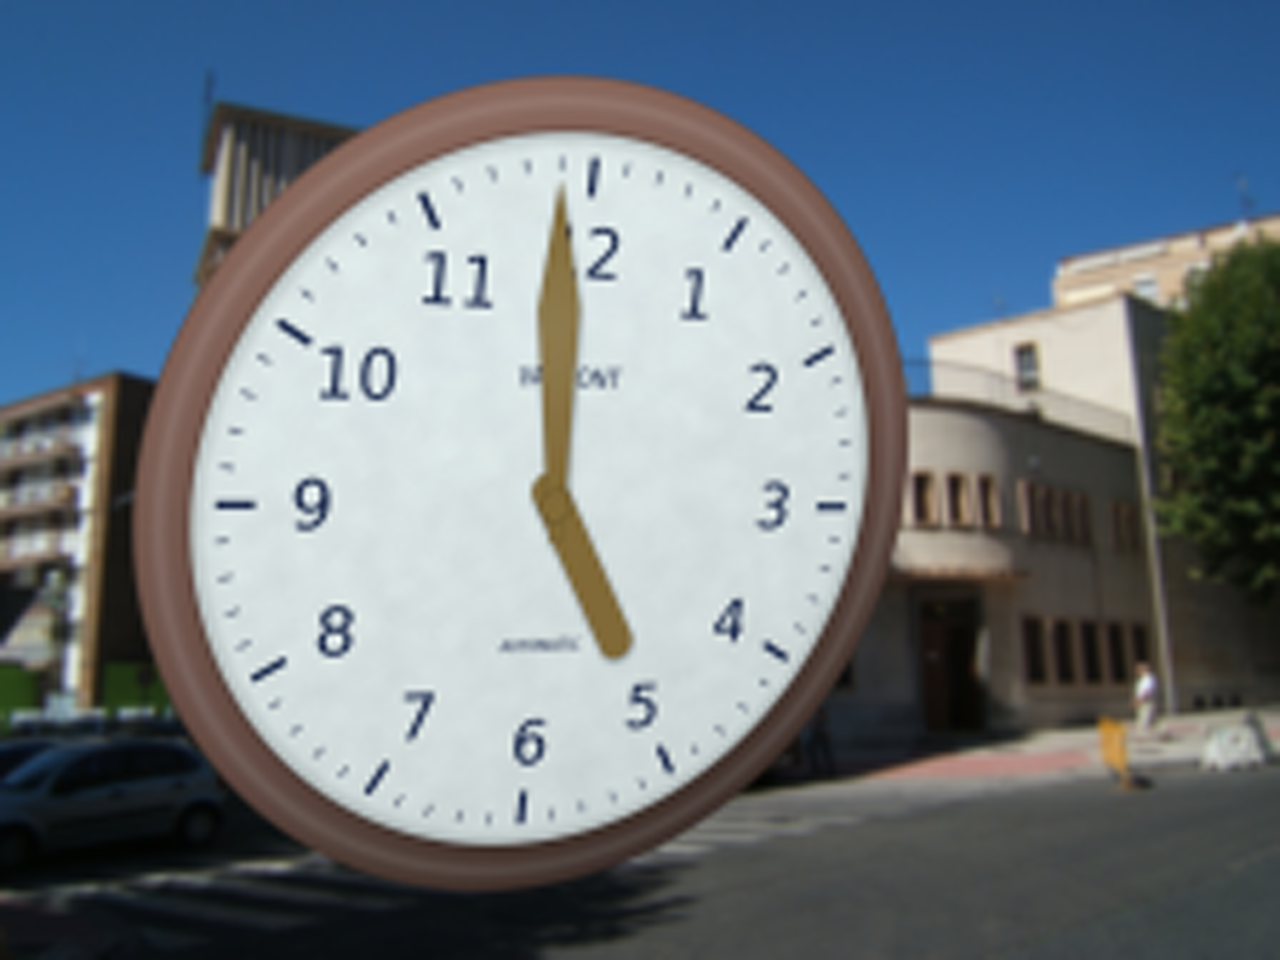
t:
4,59
